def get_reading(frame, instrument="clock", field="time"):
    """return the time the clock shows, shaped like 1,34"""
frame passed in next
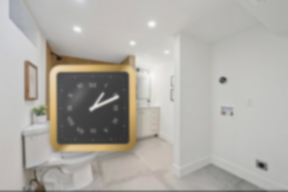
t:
1,11
